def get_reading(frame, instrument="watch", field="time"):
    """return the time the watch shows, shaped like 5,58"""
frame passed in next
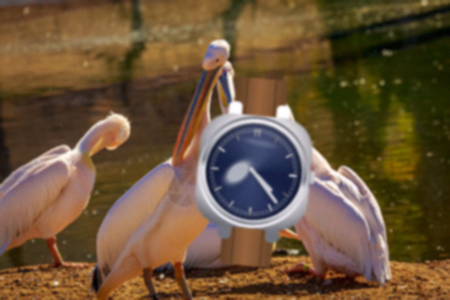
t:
4,23
